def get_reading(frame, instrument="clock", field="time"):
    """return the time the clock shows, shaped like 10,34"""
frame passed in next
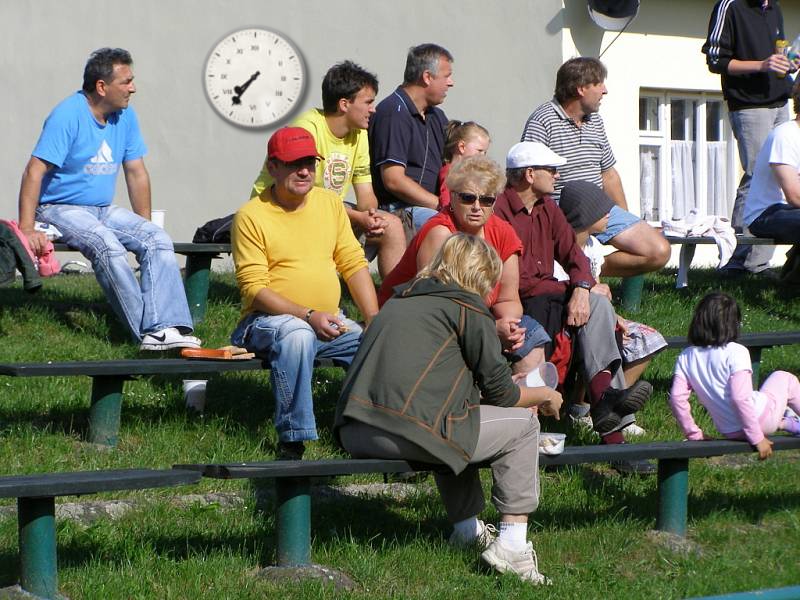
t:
7,36
